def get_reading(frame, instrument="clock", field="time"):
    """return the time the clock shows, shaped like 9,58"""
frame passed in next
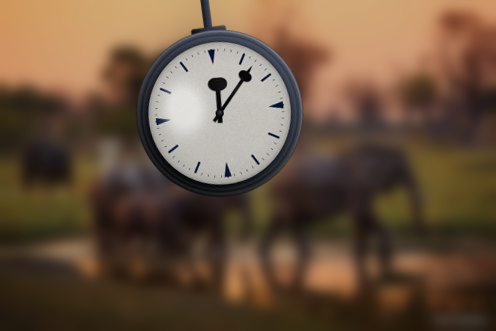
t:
12,07
